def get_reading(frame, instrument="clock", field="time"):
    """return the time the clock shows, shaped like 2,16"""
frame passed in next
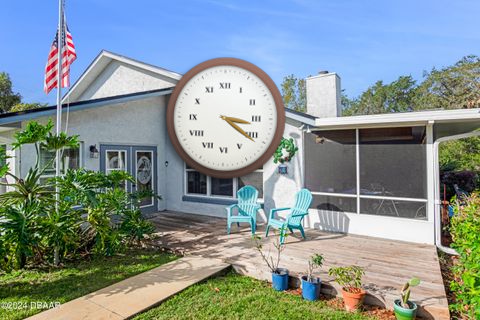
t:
3,21
